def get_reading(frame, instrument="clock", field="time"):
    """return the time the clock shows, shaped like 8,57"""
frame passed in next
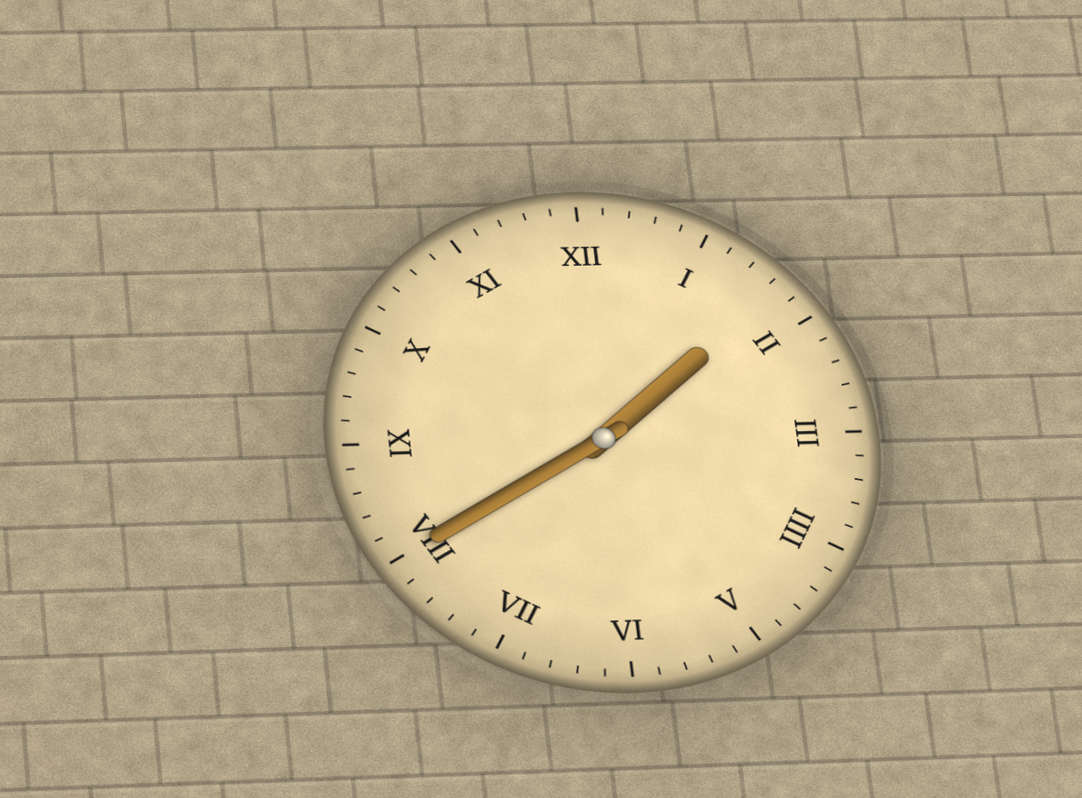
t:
1,40
